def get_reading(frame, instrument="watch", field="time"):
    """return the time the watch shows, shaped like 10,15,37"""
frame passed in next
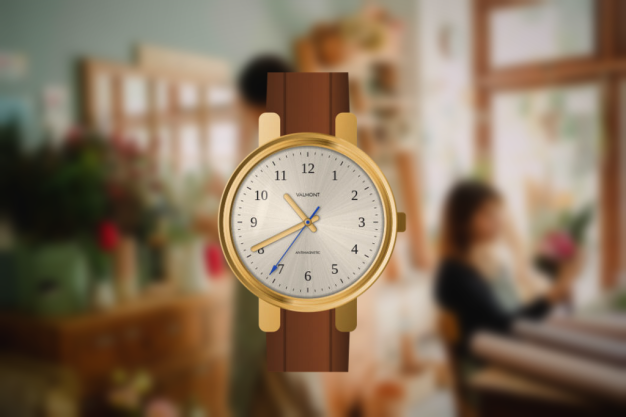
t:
10,40,36
